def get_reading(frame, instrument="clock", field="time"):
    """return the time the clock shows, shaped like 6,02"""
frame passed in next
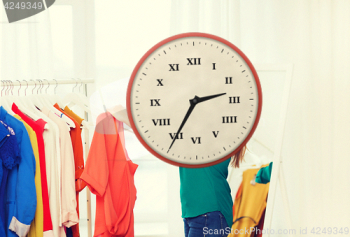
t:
2,35
